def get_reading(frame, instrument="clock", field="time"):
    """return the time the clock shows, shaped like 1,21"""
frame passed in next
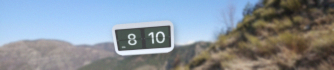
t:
8,10
